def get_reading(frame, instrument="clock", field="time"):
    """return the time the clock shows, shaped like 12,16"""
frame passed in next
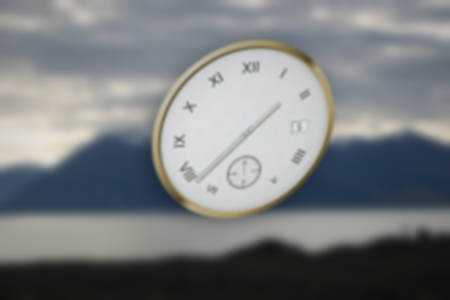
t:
1,38
